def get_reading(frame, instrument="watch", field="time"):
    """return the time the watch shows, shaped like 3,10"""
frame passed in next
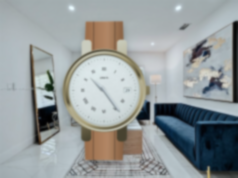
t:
10,24
